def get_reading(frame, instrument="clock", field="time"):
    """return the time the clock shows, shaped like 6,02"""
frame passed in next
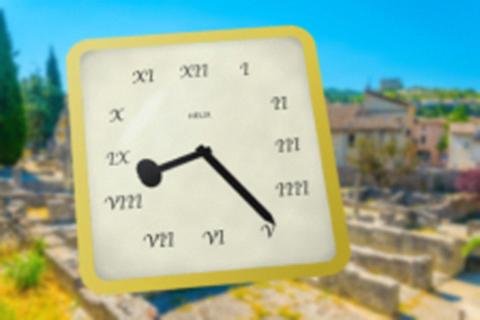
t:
8,24
